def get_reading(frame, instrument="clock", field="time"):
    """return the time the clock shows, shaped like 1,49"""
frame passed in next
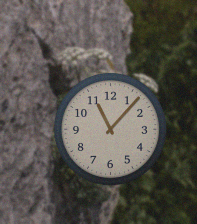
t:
11,07
